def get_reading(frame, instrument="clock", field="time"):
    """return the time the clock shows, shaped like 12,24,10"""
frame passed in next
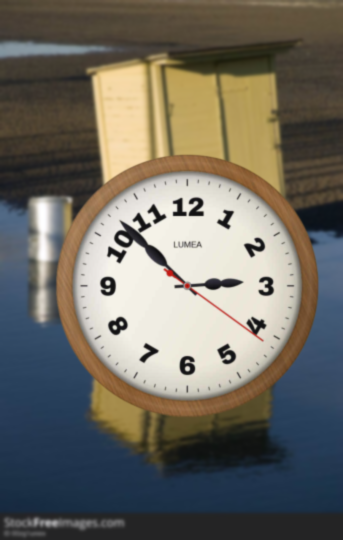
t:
2,52,21
